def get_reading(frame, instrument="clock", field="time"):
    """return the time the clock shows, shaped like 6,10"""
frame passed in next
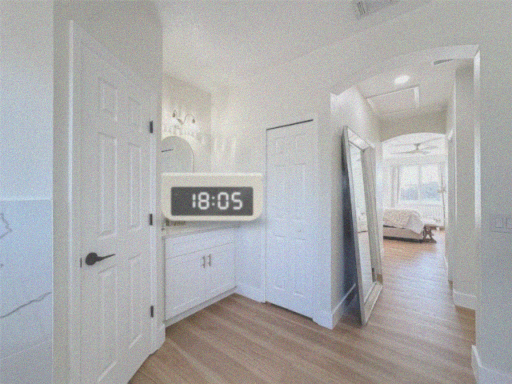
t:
18,05
